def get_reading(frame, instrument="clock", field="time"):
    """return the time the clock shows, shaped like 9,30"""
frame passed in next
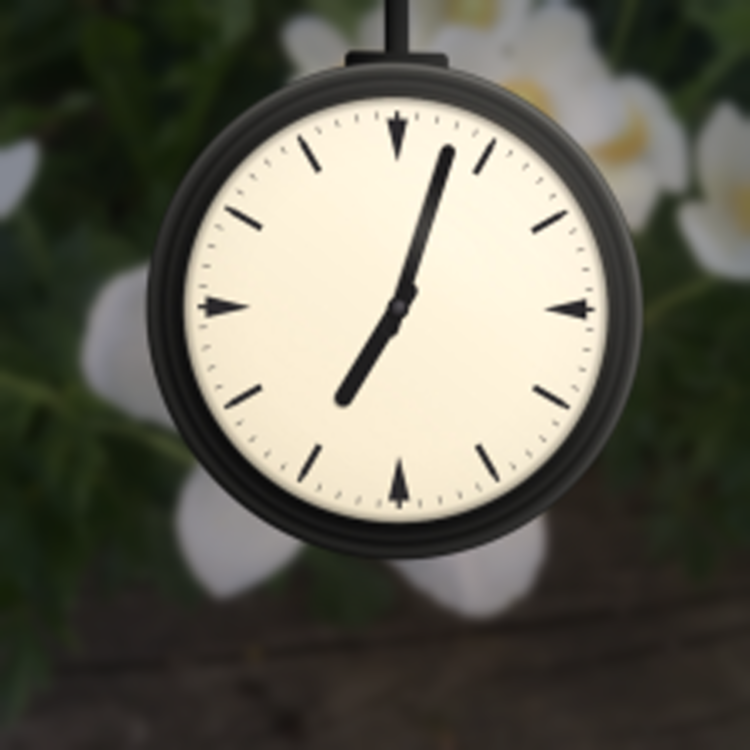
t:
7,03
